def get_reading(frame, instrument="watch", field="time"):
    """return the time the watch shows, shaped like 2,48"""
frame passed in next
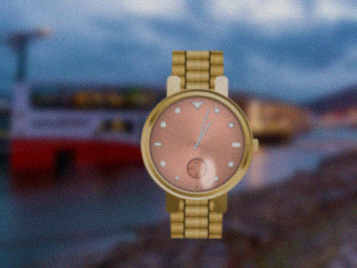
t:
1,03
